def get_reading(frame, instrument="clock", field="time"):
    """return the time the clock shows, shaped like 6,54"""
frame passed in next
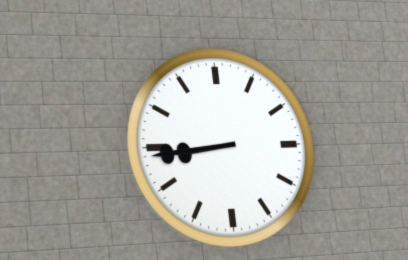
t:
8,44
